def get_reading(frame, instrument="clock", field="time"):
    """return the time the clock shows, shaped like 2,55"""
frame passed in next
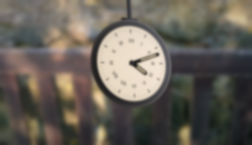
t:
4,12
